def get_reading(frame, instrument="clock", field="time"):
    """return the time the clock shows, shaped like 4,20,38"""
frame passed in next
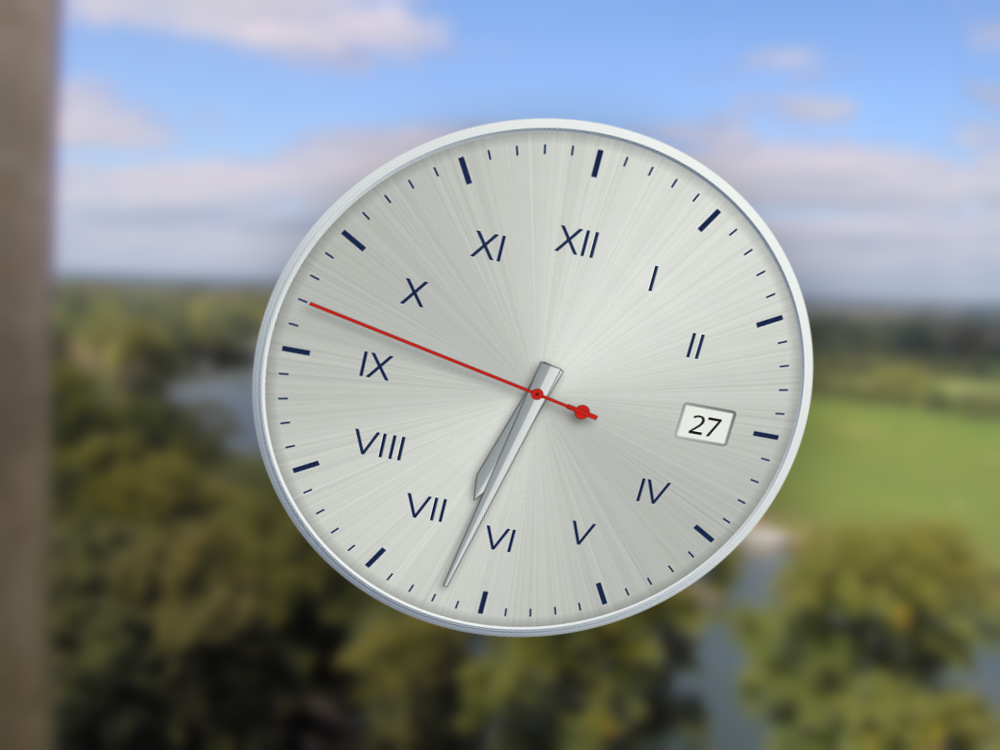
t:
6,31,47
